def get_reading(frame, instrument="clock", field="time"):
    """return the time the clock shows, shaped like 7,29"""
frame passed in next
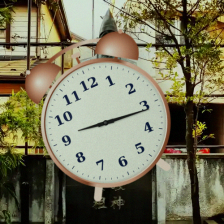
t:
9,16
